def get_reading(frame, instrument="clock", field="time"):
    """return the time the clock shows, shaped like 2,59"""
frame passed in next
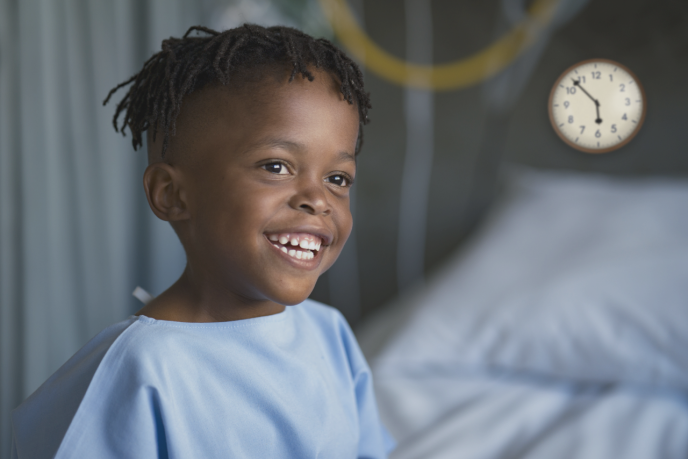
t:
5,53
